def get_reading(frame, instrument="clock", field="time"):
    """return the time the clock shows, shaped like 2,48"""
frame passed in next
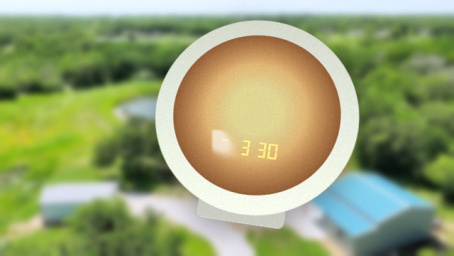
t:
3,30
